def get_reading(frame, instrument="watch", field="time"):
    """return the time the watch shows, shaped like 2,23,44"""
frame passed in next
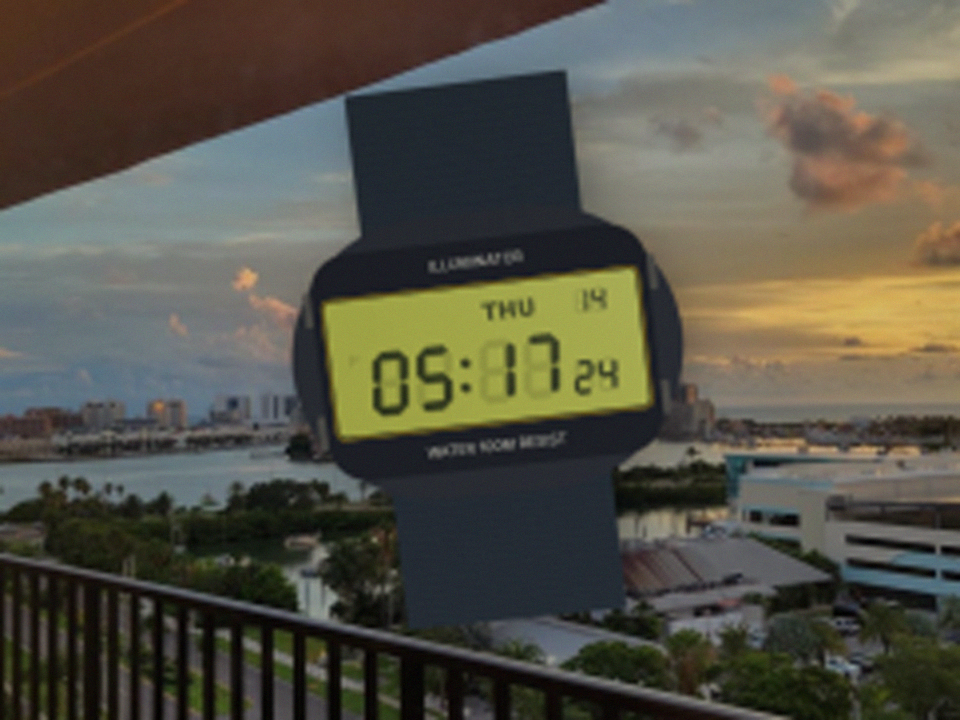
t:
5,17,24
